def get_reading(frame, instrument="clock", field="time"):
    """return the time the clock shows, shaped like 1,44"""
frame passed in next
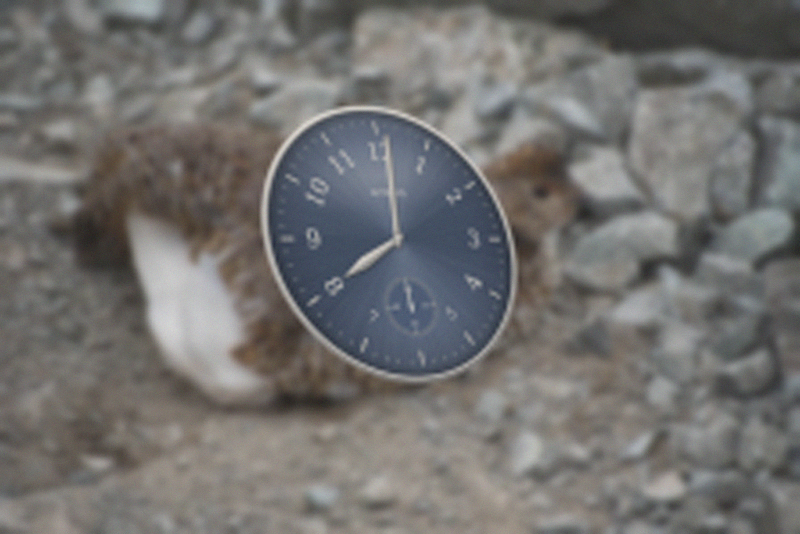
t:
8,01
